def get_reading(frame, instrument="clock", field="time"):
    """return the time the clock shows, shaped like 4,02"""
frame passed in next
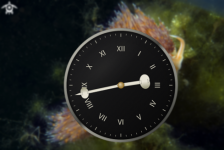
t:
2,43
